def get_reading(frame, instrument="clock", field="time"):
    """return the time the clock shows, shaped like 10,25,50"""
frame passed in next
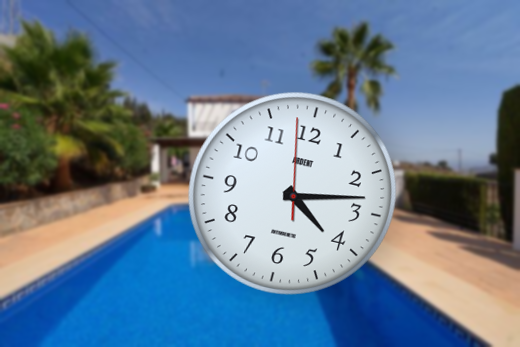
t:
4,12,58
